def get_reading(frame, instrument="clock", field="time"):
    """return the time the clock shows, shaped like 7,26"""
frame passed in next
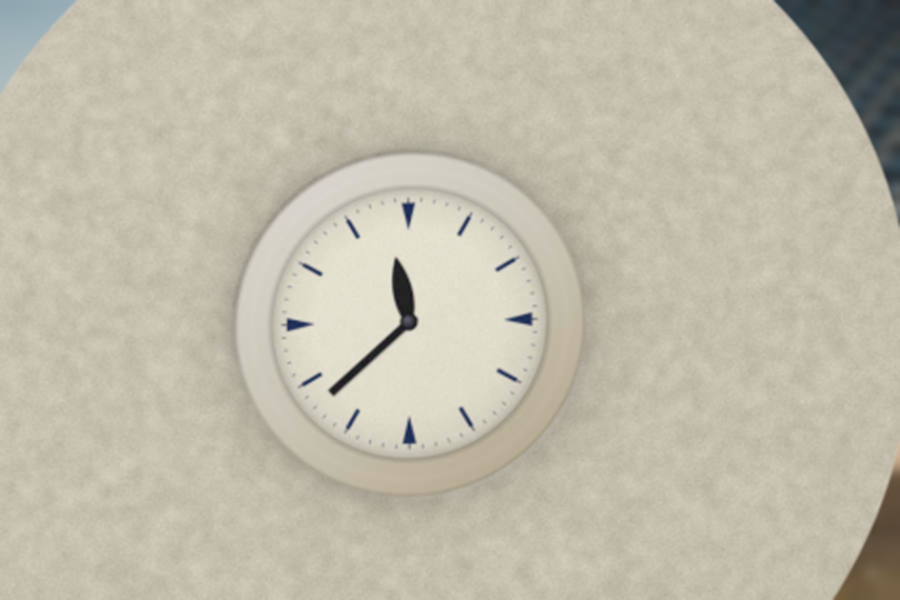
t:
11,38
